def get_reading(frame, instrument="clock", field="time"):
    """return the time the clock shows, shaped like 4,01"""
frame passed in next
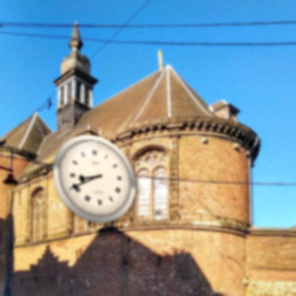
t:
8,41
